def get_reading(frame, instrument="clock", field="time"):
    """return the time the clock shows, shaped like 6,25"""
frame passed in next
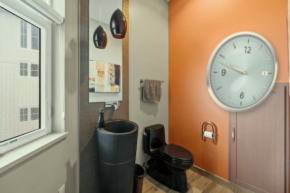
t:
9,48
